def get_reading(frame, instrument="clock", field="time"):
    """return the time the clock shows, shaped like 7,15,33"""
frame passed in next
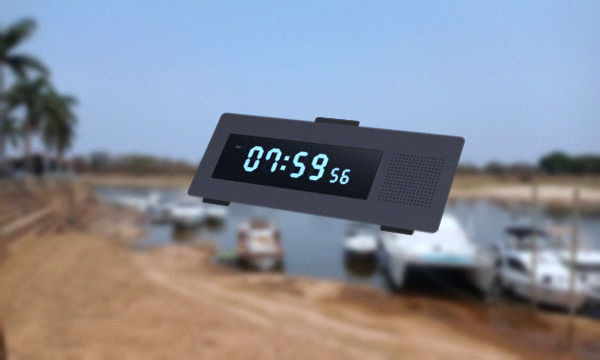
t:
7,59,56
